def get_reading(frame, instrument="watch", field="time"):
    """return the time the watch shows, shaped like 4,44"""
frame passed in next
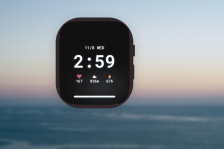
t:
2,59
